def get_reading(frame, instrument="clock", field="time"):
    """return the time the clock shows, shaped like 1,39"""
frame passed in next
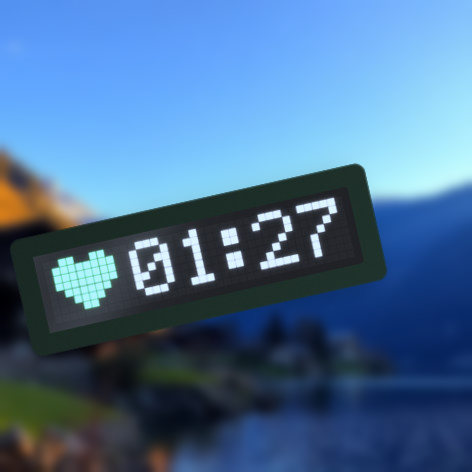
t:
1,27
